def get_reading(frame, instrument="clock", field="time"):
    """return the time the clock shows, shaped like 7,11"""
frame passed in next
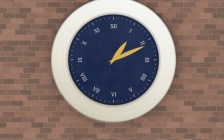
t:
1,11
